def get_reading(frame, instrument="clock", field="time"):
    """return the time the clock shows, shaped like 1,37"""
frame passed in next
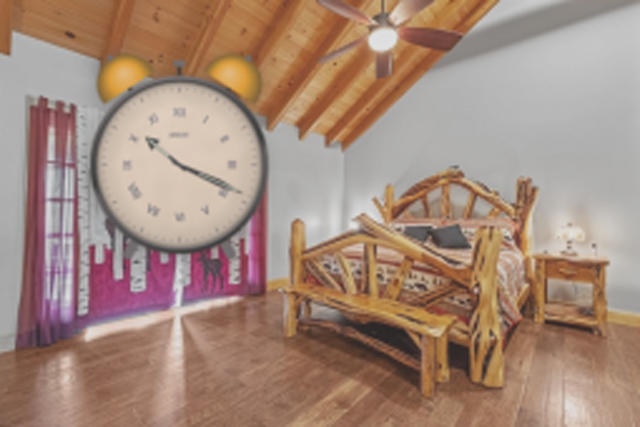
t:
10,19
